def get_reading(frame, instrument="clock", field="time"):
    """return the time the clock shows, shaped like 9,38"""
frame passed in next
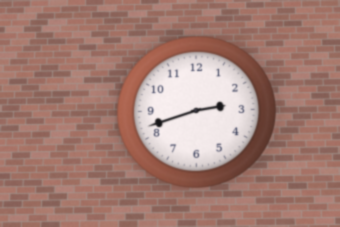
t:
2,42
